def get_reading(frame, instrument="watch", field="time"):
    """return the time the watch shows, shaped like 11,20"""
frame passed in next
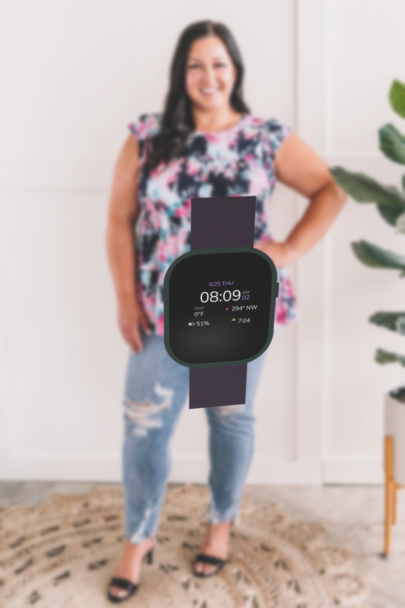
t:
8,09
